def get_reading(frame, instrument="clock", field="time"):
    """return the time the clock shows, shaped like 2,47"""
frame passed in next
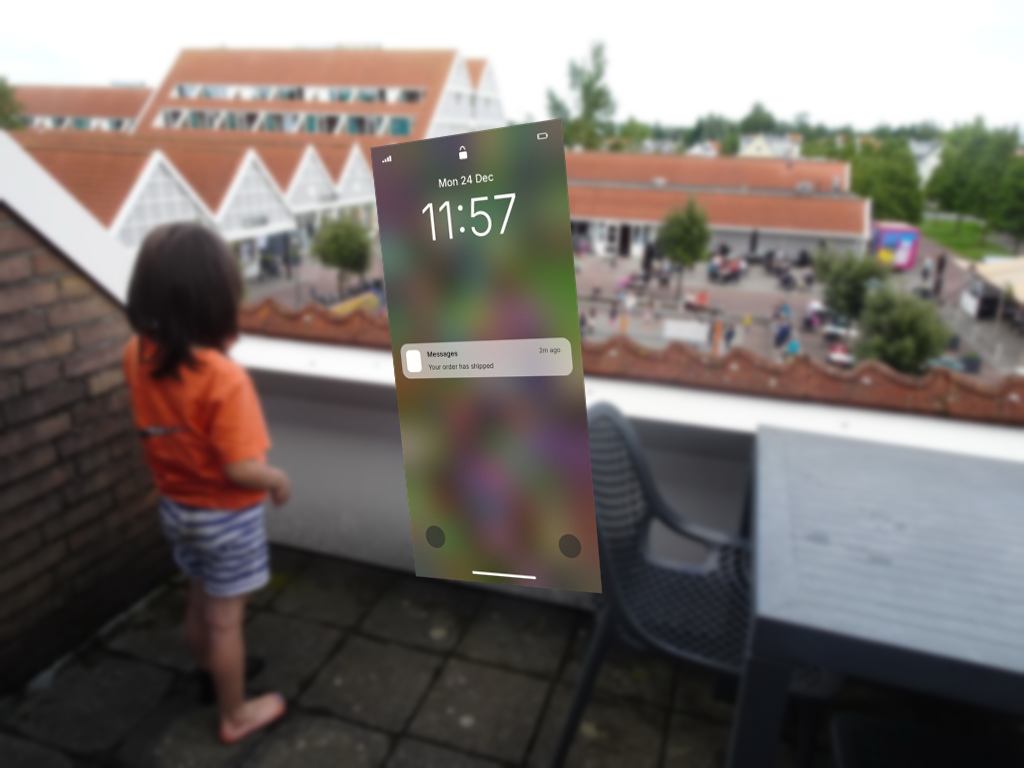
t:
11,57
